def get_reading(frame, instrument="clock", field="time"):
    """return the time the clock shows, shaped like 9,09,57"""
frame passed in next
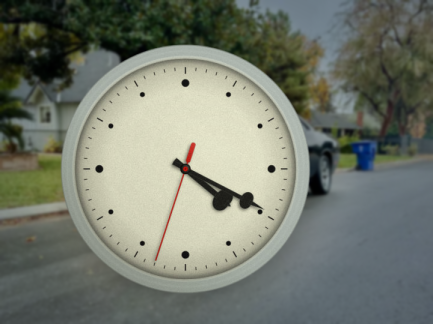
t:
4,19,33
